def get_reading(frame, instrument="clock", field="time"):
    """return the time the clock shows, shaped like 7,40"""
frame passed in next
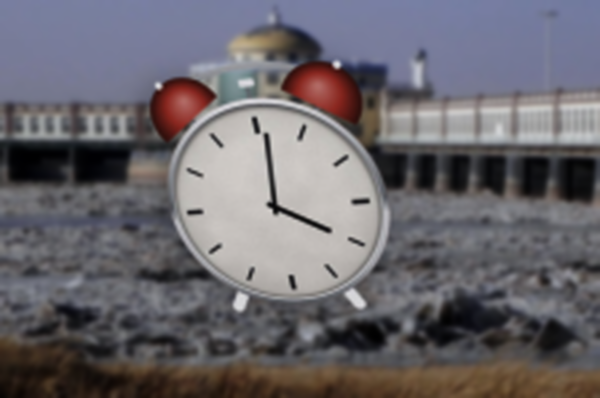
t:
4,01
